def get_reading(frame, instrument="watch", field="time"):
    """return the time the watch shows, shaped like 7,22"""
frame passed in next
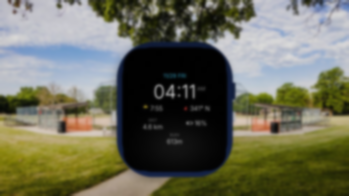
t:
4,11
